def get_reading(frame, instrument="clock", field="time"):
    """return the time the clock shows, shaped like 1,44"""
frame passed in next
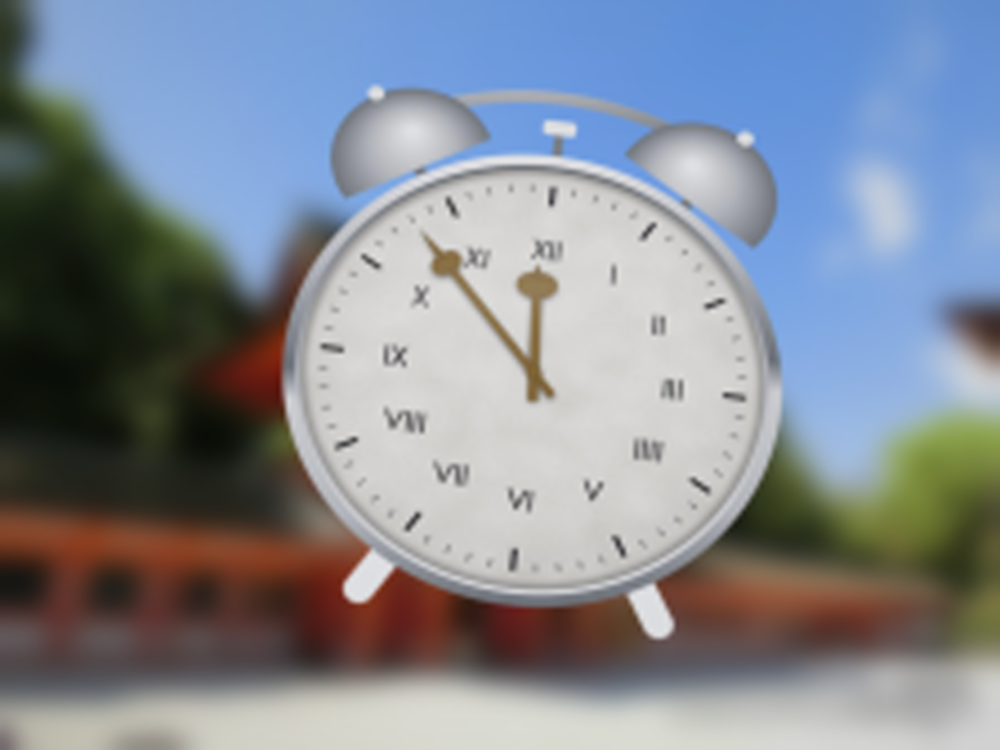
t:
11,53
